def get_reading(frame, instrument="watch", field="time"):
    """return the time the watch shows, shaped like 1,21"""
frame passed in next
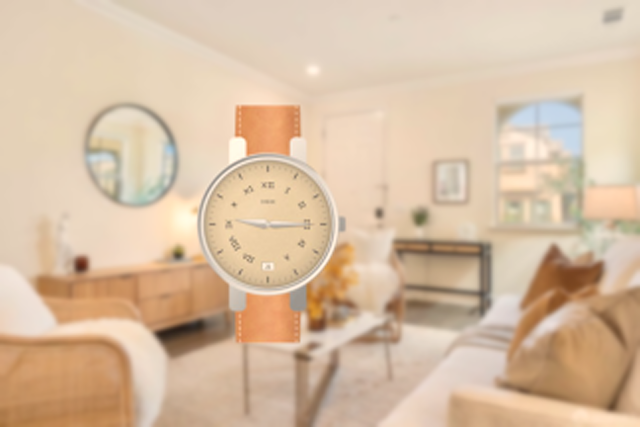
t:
9,15
